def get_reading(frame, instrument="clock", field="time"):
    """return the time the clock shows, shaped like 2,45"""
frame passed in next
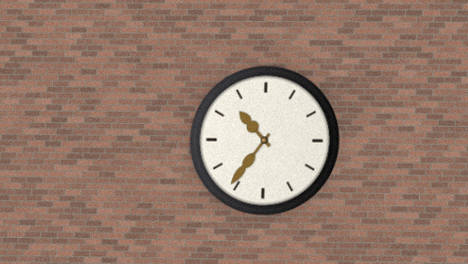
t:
10,36
